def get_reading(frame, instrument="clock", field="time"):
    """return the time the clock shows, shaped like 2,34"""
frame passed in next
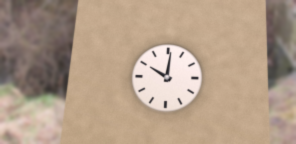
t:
10,01
